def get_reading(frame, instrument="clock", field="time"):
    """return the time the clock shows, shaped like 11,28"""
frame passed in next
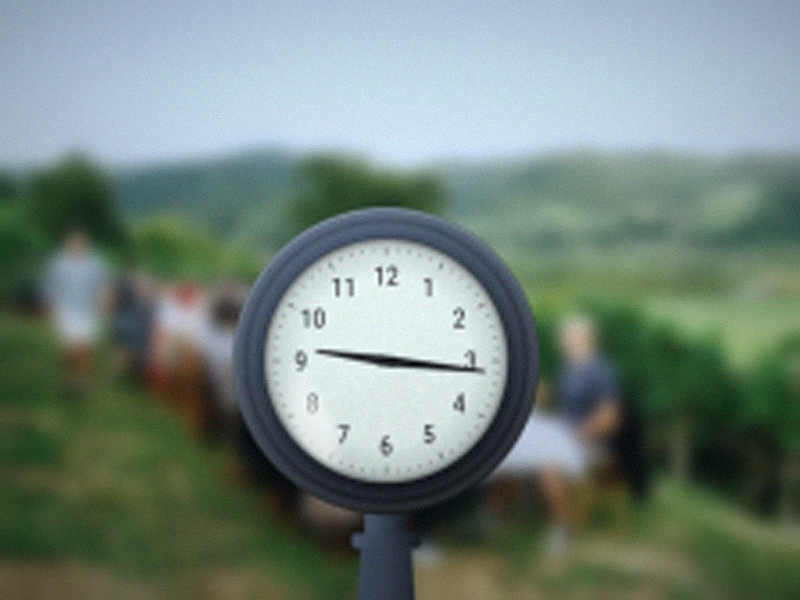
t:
9,16
